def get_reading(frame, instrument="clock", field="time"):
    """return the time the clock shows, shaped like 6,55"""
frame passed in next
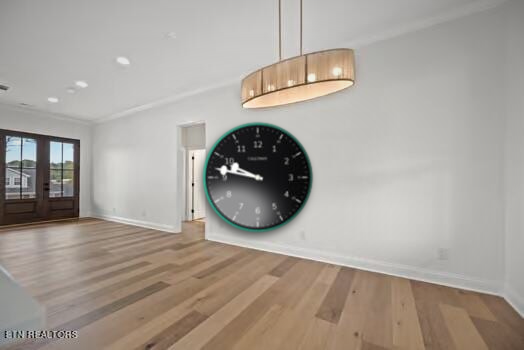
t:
9,47
